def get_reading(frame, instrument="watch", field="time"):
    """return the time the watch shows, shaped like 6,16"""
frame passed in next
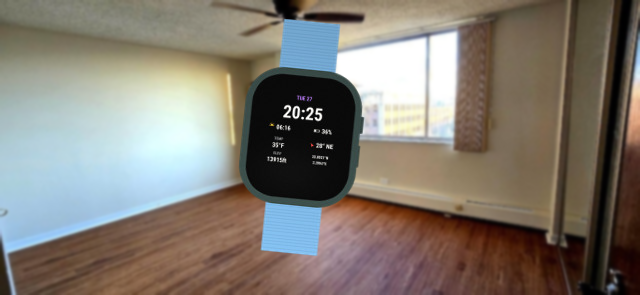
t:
20,25
